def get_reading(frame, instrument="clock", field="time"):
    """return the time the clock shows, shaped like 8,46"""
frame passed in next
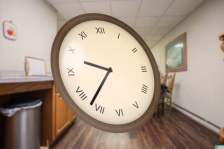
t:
9,37
